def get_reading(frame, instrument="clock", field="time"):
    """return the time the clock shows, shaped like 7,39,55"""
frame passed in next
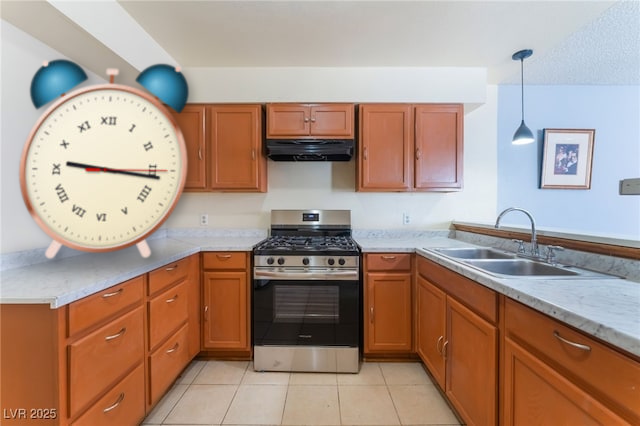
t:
9,16,15
